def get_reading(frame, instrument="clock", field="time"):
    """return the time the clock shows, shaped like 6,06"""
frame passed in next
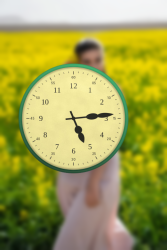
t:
5,14
